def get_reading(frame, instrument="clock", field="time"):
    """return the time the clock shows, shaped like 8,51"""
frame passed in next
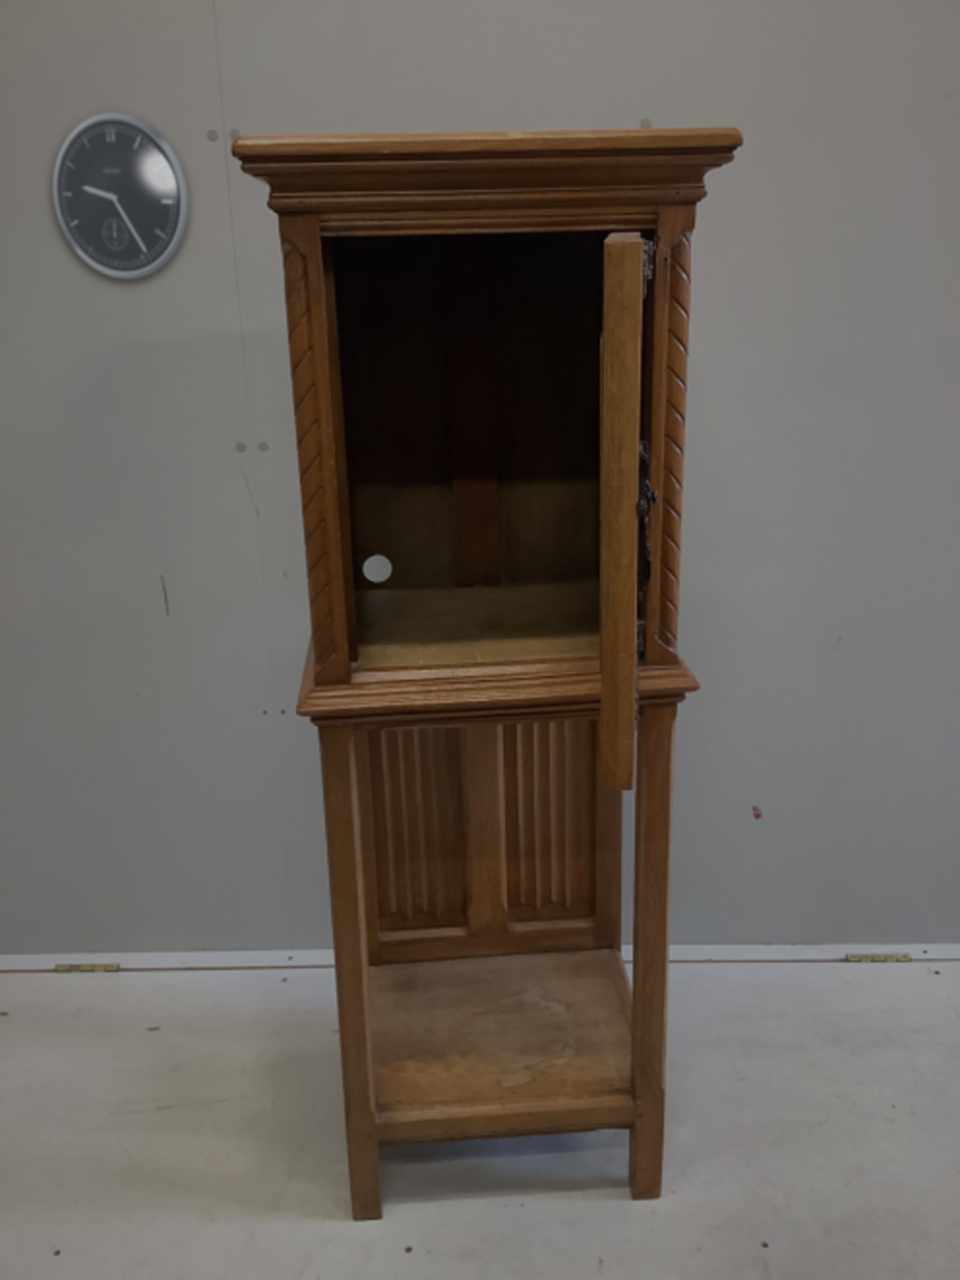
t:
9,24
